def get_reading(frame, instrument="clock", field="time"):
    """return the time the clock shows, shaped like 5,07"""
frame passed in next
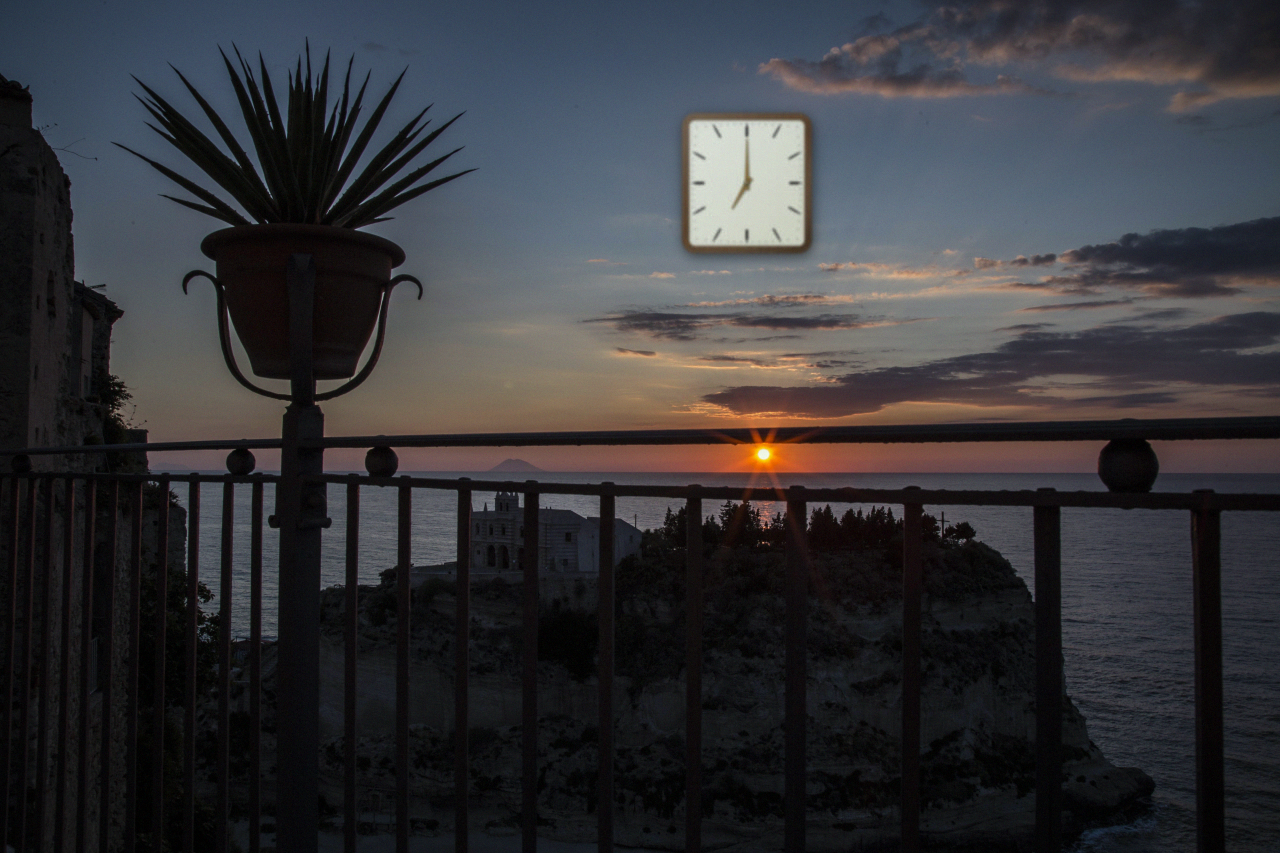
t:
7,00
